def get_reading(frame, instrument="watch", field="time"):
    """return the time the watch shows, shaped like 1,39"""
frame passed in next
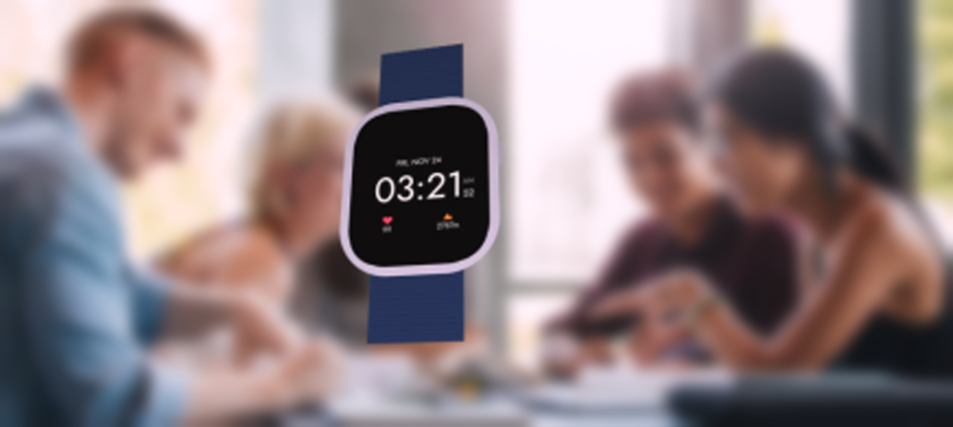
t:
3,21
